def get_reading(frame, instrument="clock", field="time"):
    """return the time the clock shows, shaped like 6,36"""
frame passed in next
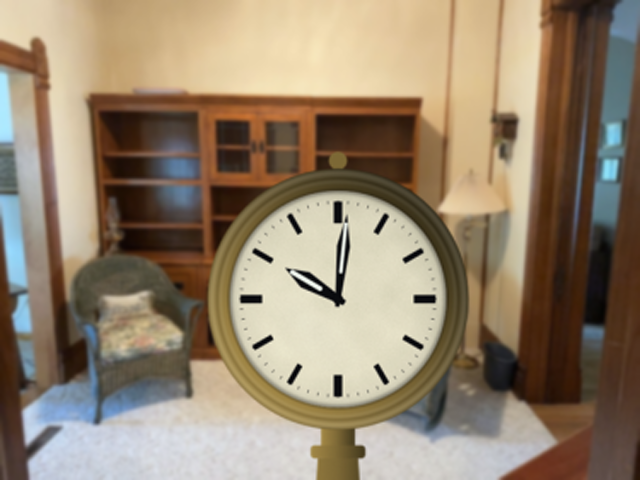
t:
10,01
